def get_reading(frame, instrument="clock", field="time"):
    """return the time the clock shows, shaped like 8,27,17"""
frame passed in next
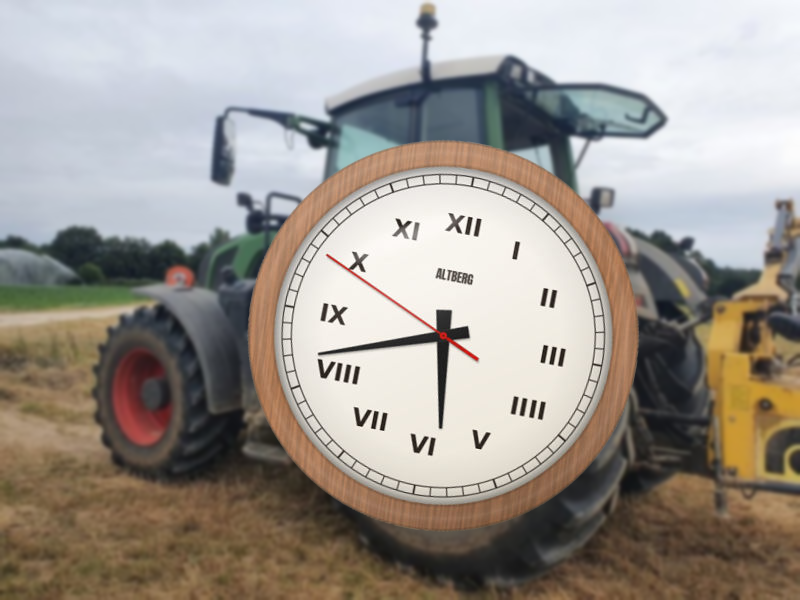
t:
5,41,49
